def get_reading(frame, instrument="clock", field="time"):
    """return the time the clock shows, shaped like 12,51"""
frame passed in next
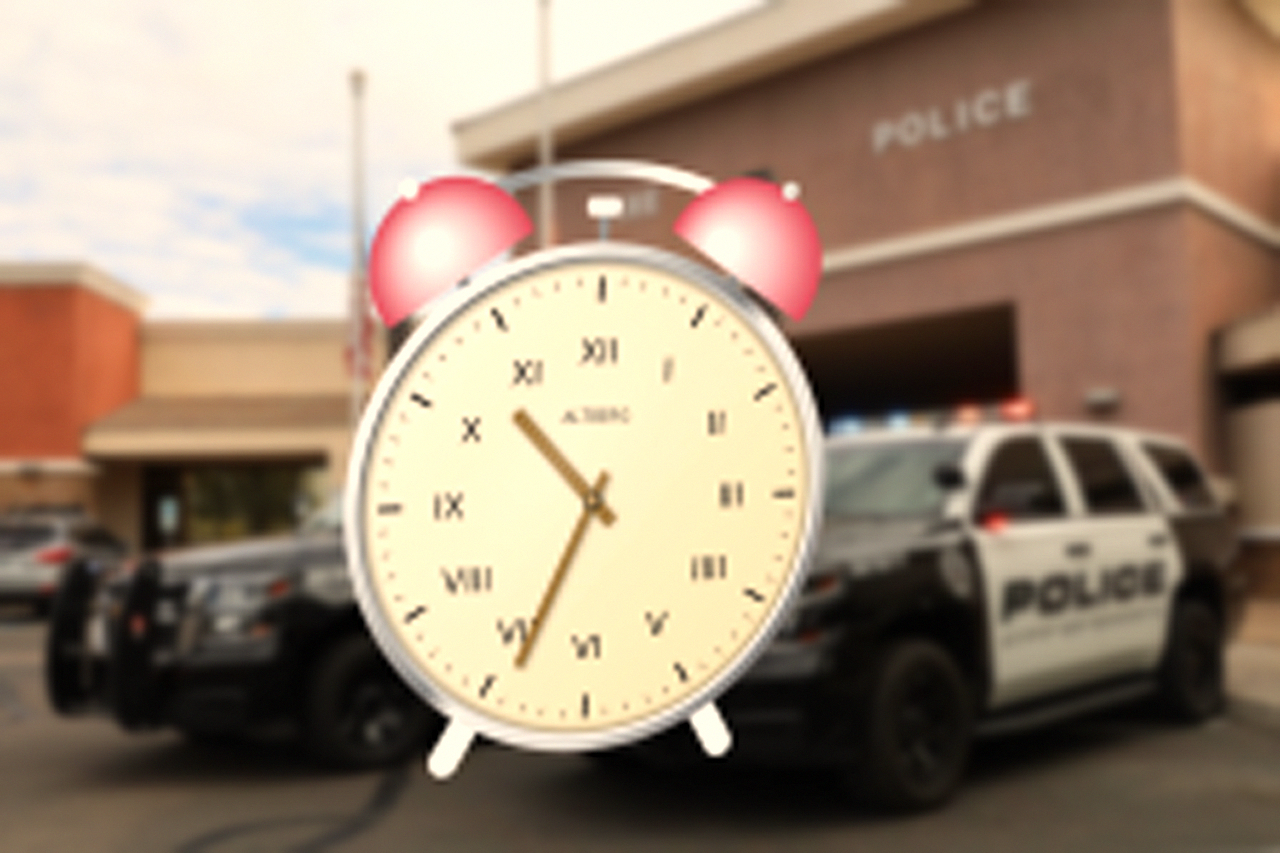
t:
10,34
